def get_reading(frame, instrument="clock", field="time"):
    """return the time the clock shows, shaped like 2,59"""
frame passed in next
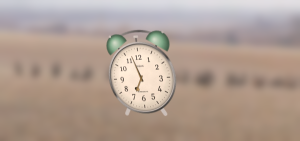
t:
6,57
